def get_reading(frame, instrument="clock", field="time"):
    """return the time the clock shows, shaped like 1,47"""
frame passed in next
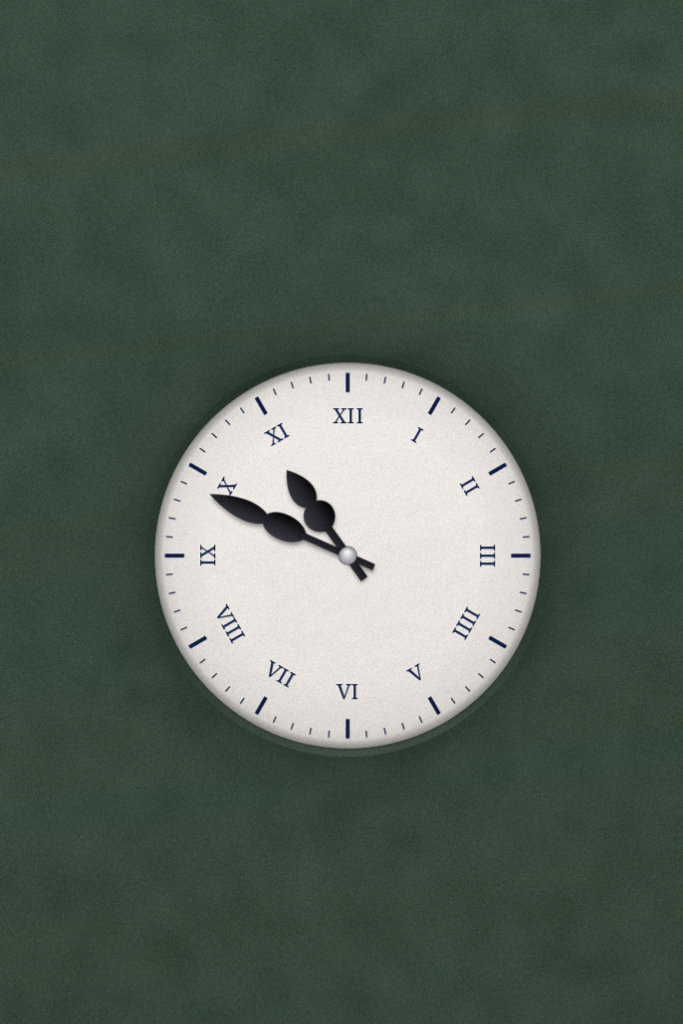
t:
10,49
